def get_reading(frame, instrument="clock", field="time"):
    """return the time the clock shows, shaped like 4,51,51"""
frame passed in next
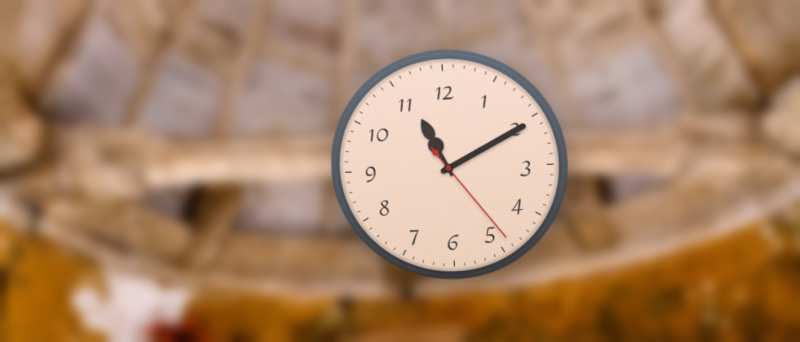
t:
11,10,24
